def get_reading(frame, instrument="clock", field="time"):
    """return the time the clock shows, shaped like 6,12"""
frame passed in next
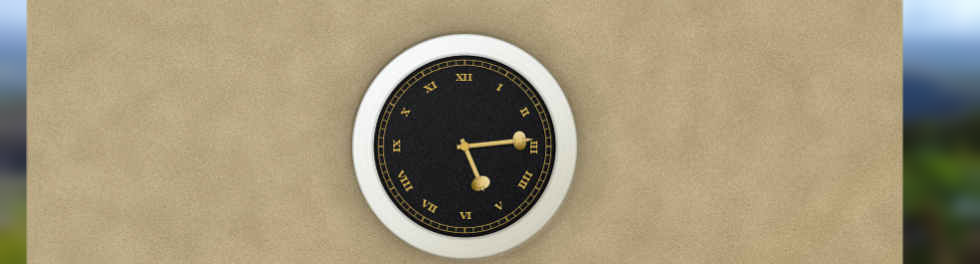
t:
5,14
